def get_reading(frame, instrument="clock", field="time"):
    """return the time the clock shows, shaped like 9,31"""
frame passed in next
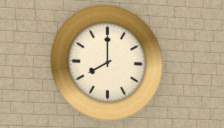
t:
8,00
